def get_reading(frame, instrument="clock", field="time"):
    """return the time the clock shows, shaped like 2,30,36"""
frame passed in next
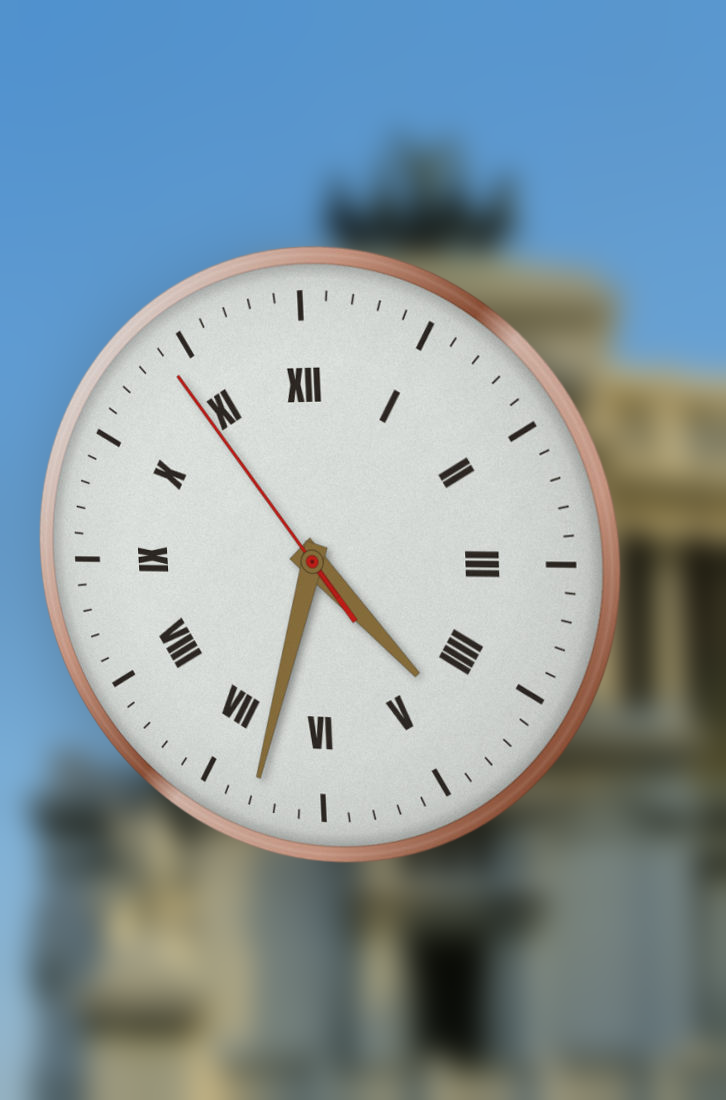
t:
4,32,54
